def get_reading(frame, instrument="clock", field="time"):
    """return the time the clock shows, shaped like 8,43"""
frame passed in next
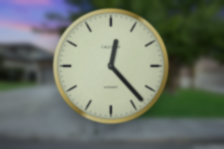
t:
12,23
